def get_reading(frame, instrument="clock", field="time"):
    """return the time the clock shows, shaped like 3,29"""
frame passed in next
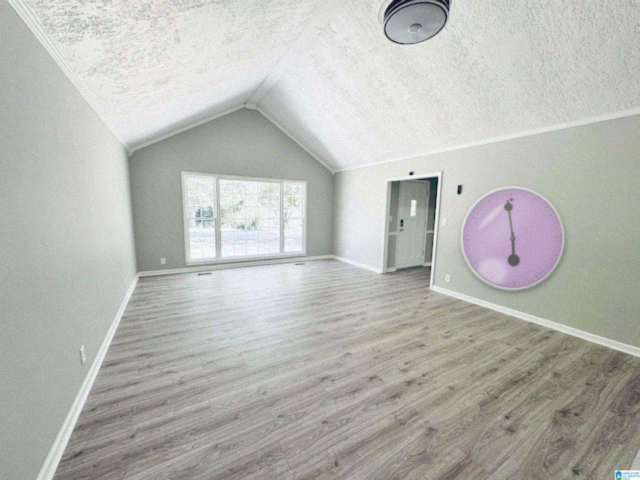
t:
5,59
